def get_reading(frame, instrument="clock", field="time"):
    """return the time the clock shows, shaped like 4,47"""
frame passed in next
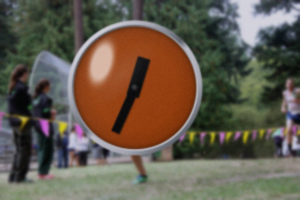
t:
12,34
